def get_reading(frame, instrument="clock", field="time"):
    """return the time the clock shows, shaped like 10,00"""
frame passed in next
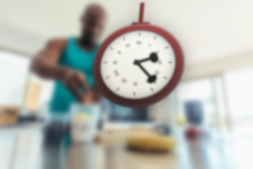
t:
2,23
